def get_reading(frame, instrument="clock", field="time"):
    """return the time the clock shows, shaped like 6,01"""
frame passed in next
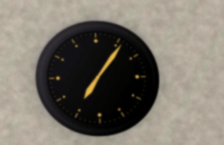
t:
7,06
